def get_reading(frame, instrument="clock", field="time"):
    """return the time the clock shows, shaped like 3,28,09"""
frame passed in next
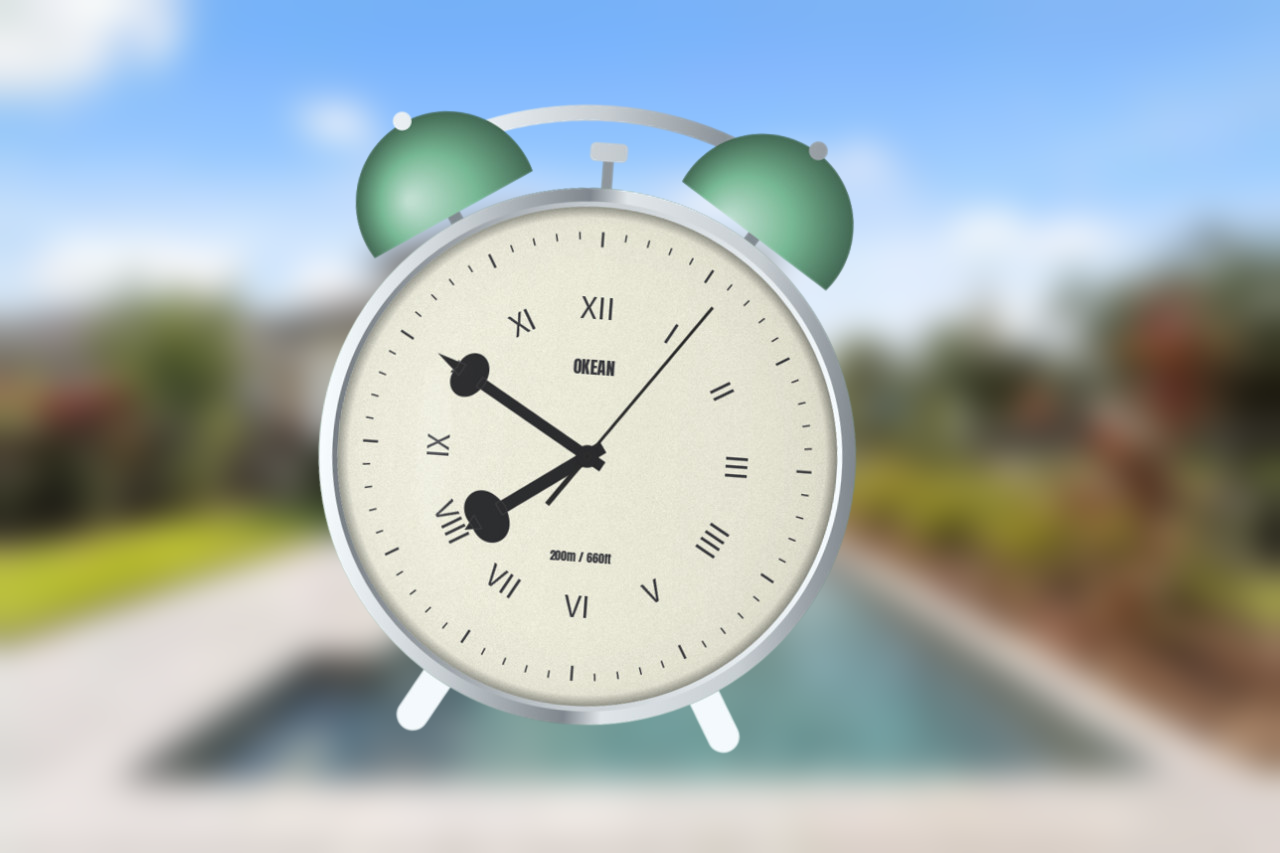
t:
7,50,06
